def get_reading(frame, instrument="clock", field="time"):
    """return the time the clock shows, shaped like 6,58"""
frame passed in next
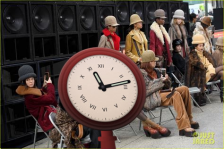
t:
11,13
